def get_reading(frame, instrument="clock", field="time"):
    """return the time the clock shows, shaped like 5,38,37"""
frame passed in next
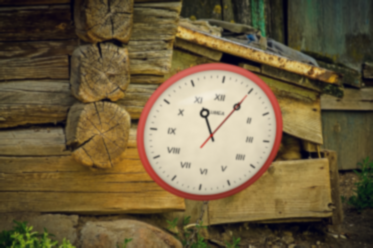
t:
11,05,05
